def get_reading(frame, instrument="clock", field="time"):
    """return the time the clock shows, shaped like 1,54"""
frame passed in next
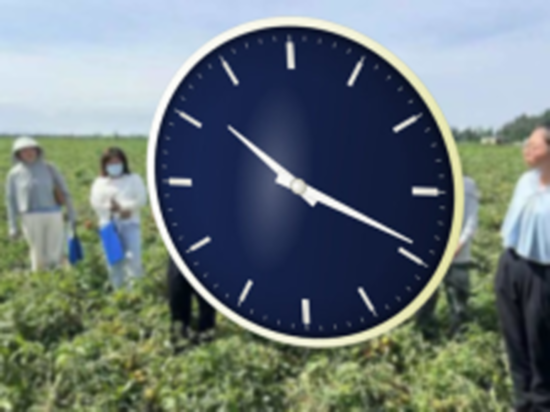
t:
10,19
